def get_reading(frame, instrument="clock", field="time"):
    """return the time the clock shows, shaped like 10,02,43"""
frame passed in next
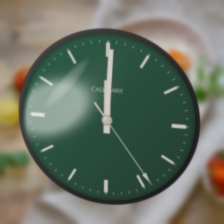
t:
12,00,24
